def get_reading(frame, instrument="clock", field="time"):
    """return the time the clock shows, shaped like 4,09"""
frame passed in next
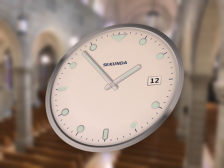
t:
1,53
